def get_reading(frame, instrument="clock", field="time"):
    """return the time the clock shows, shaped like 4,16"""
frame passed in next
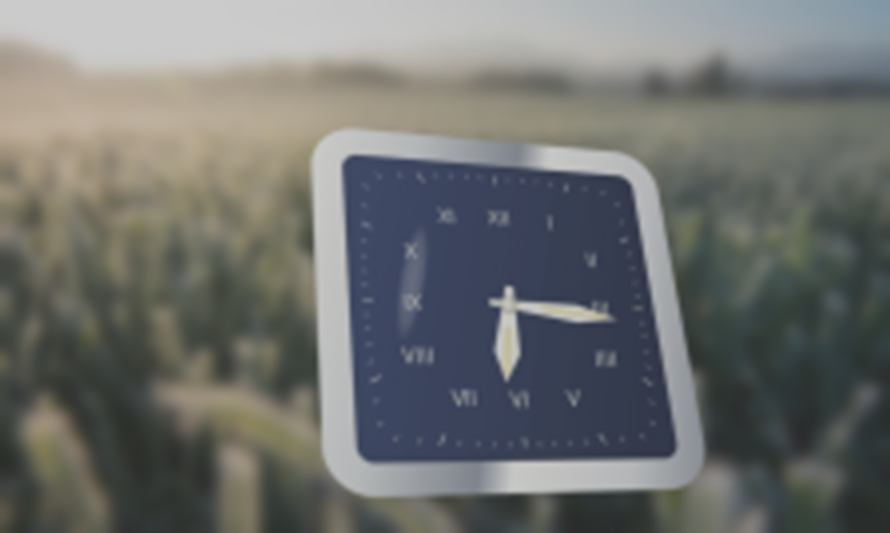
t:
6,16
